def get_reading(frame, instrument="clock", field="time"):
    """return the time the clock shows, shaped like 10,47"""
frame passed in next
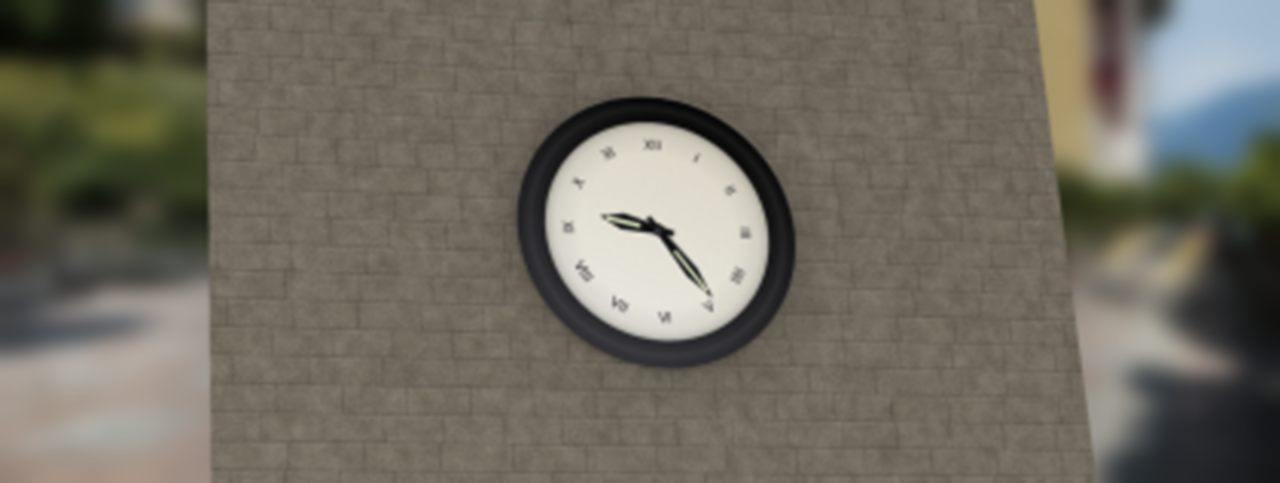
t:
9,24
